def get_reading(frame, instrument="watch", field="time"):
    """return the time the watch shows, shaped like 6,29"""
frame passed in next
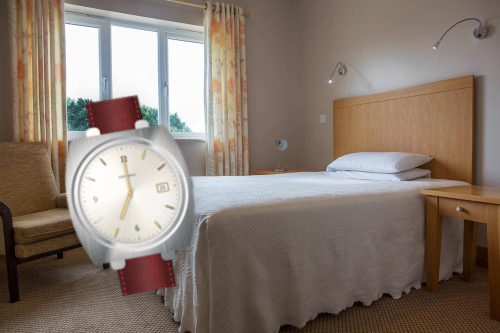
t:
7,00
